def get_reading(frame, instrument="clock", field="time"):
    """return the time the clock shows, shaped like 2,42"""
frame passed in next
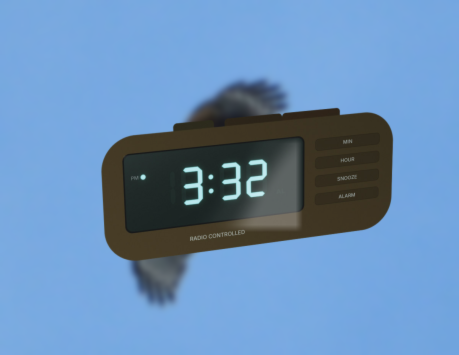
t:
3,32
